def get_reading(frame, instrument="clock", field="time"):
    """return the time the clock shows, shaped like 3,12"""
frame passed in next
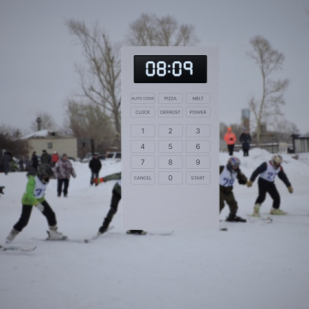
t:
8,09
